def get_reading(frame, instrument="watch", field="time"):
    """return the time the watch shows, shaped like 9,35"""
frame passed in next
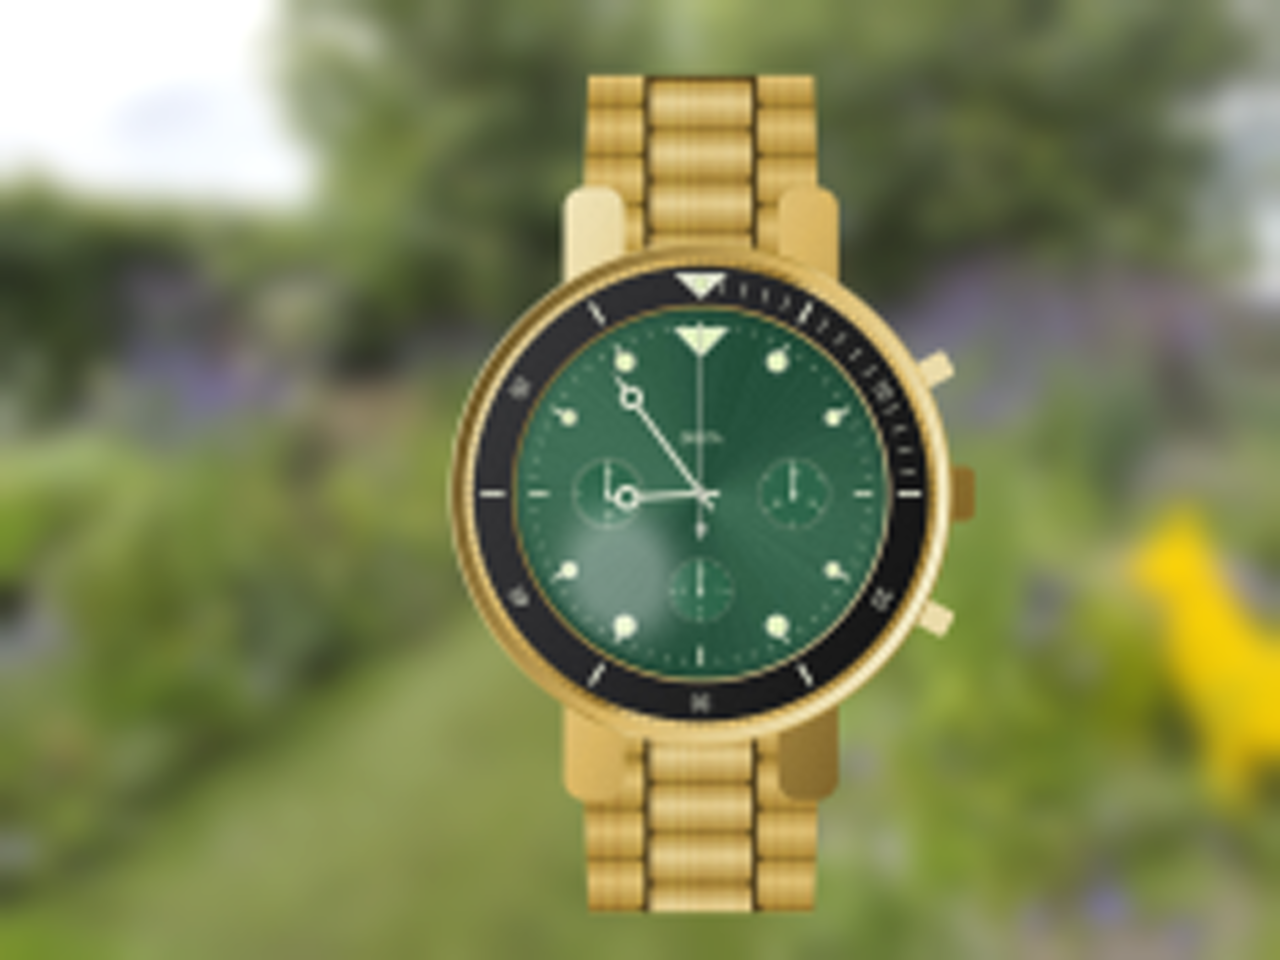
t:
8,54
